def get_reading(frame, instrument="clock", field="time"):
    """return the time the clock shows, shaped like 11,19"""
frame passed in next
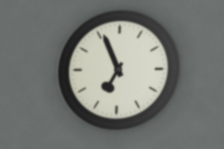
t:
6,56
